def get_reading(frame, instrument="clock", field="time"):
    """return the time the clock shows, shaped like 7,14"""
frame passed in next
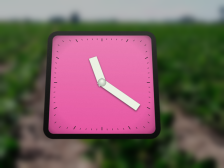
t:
11,21
